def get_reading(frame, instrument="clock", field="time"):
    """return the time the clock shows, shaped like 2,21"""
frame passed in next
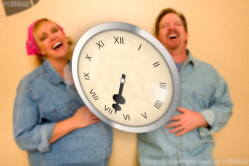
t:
6,33
